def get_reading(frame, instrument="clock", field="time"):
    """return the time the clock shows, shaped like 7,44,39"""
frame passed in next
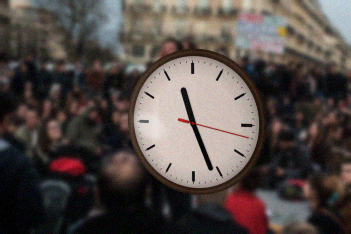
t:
11,26,17
